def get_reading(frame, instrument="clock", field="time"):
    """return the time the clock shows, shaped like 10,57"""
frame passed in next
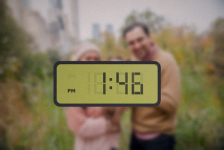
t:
1,46
